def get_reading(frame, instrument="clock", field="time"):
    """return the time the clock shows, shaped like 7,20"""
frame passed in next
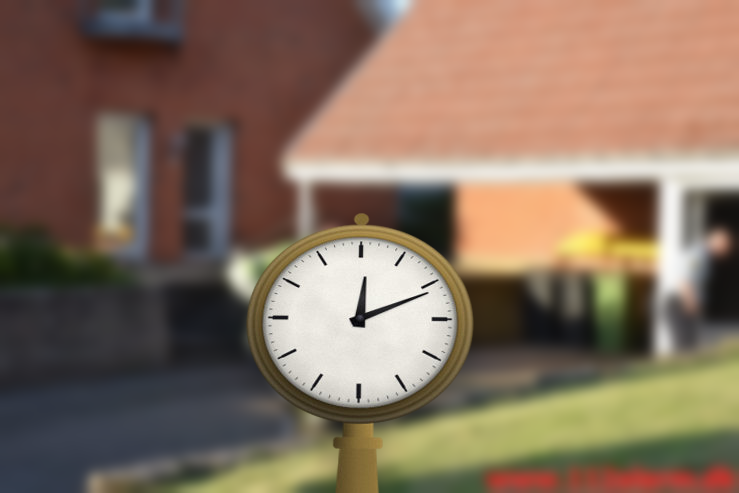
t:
12,11
